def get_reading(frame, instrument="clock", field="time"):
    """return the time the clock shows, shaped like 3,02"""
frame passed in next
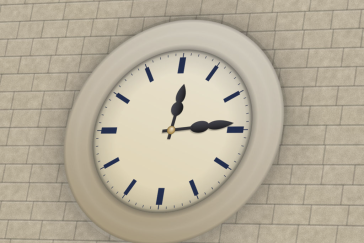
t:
12,14
